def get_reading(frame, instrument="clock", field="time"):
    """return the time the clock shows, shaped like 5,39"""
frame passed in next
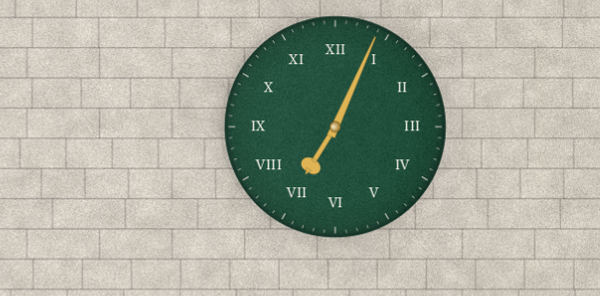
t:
7,04
